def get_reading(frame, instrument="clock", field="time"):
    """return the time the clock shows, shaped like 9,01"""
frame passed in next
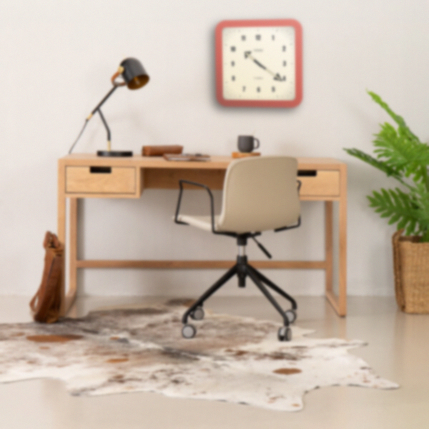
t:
10,21
